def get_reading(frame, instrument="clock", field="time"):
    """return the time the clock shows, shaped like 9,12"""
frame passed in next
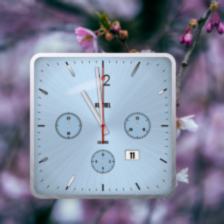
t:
10,59
